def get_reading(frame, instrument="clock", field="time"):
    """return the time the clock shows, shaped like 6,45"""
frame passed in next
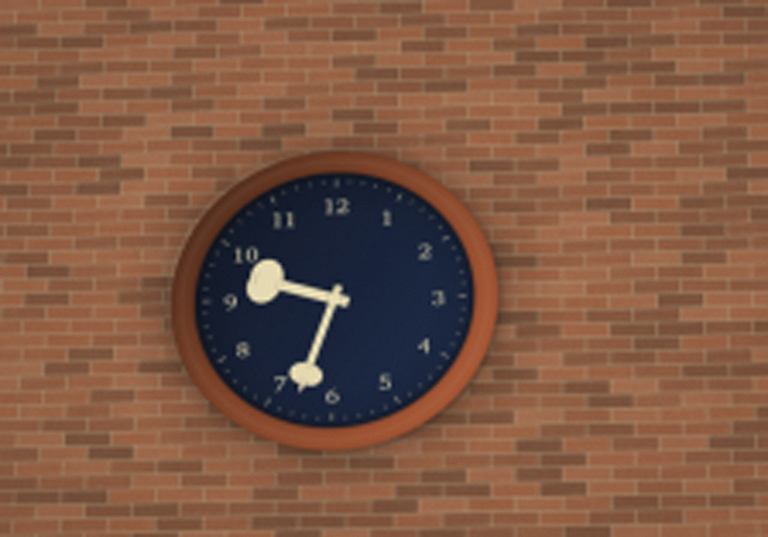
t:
9,33
